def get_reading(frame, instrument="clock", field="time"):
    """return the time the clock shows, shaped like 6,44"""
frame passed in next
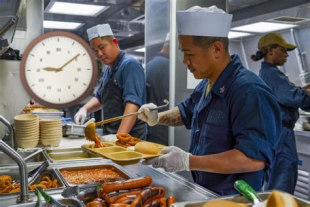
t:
9,09
